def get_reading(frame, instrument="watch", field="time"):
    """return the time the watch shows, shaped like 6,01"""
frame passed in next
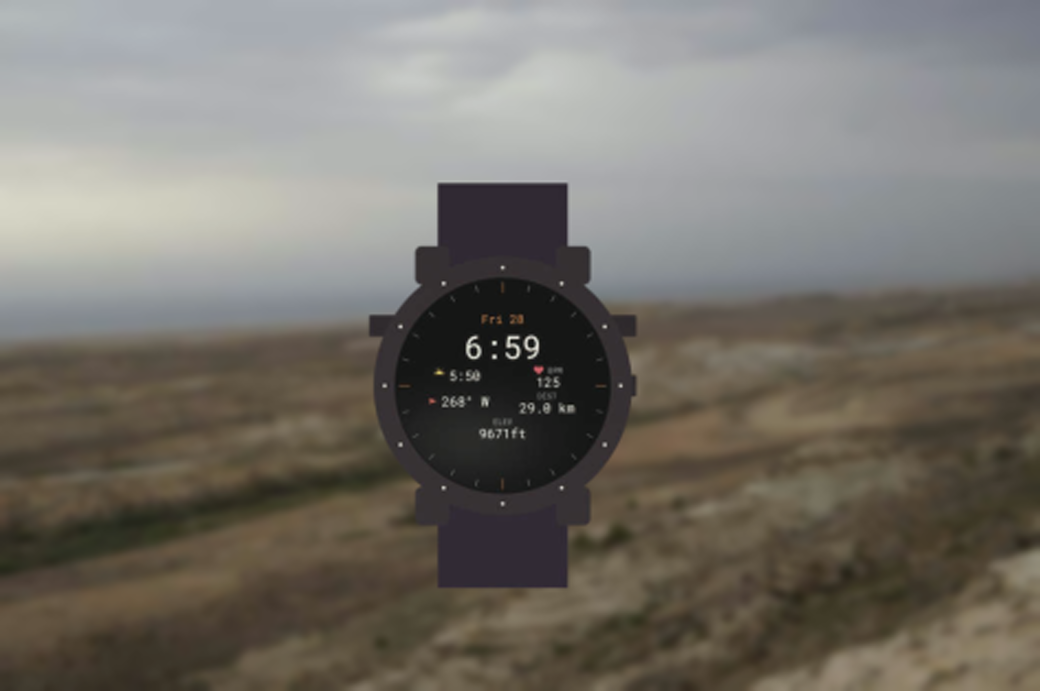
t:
6,59
